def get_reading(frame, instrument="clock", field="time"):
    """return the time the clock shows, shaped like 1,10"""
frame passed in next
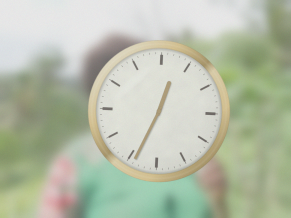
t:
12,34
